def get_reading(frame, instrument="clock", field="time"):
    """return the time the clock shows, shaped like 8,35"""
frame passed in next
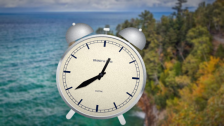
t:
12,39
